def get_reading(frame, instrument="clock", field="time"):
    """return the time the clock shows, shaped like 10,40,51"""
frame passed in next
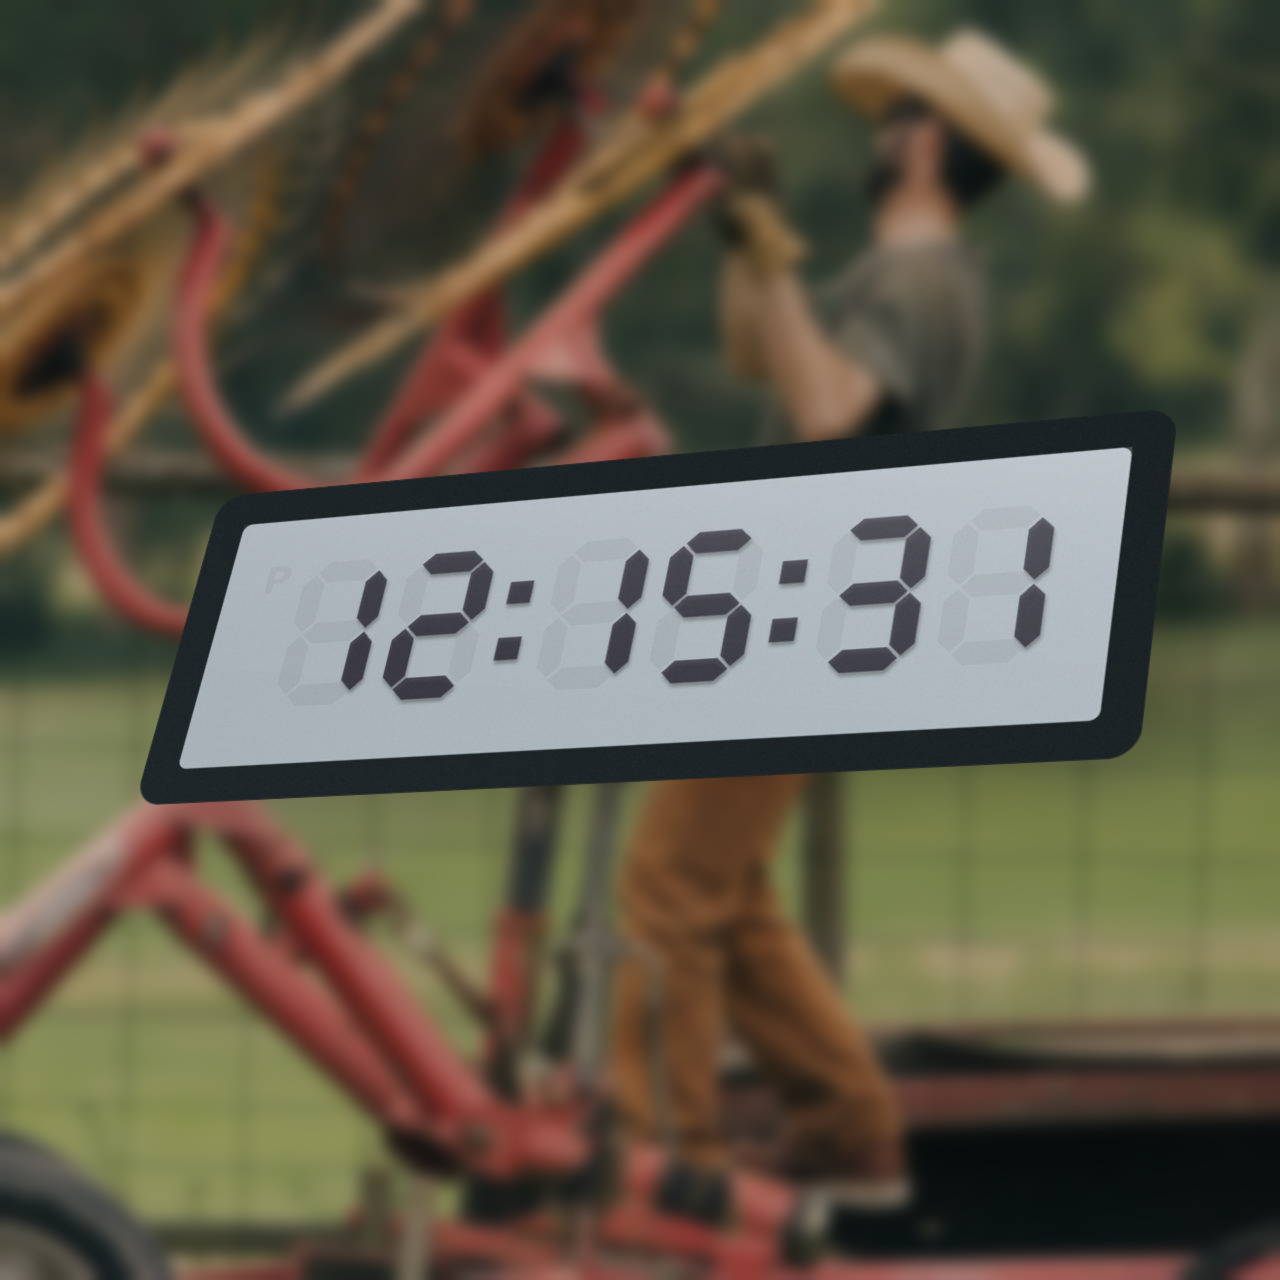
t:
12,15,31
